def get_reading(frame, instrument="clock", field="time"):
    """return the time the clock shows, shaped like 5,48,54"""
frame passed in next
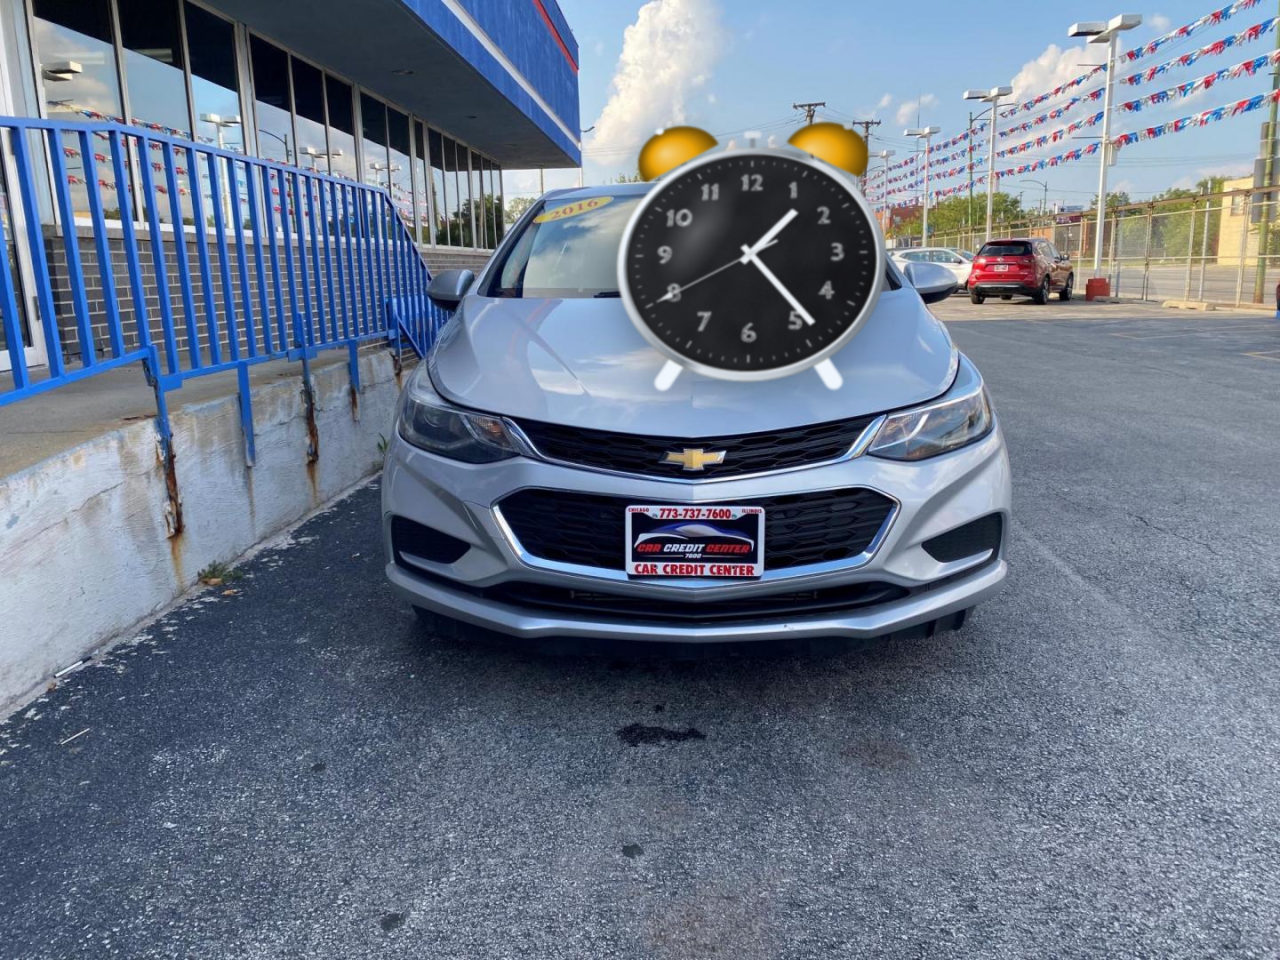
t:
1,23,40
